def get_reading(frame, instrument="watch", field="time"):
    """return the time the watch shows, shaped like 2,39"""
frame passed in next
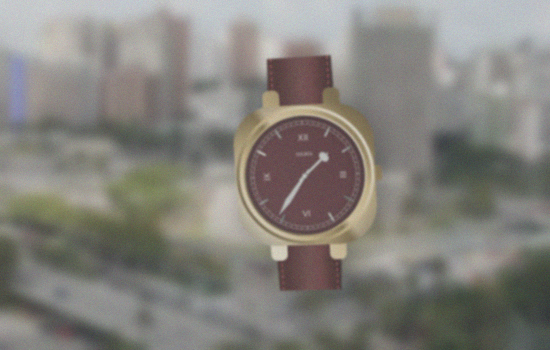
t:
1,36
